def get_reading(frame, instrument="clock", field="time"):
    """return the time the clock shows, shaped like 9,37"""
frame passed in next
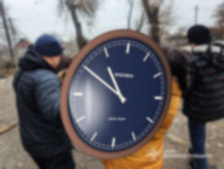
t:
10,50
